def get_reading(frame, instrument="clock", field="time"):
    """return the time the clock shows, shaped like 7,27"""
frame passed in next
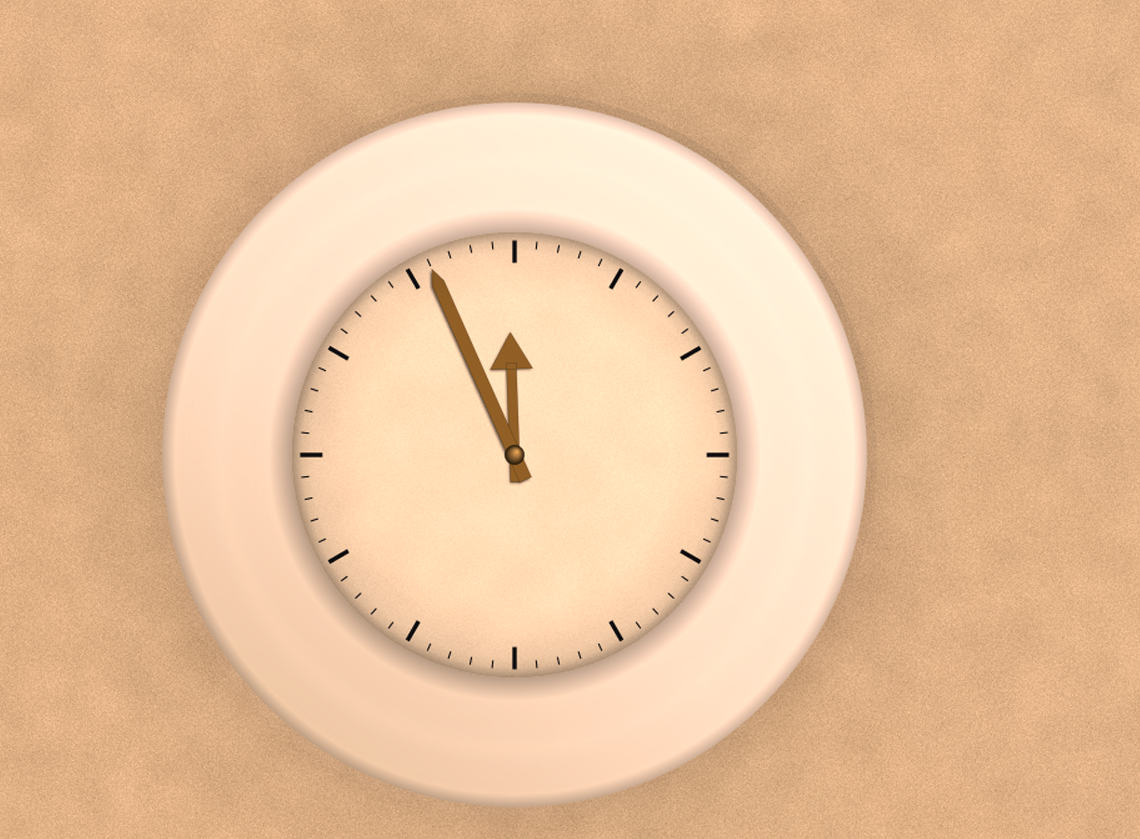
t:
11,56
